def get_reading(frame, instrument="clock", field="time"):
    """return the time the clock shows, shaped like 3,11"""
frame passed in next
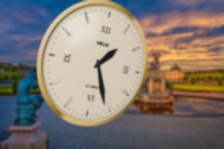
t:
1,26
